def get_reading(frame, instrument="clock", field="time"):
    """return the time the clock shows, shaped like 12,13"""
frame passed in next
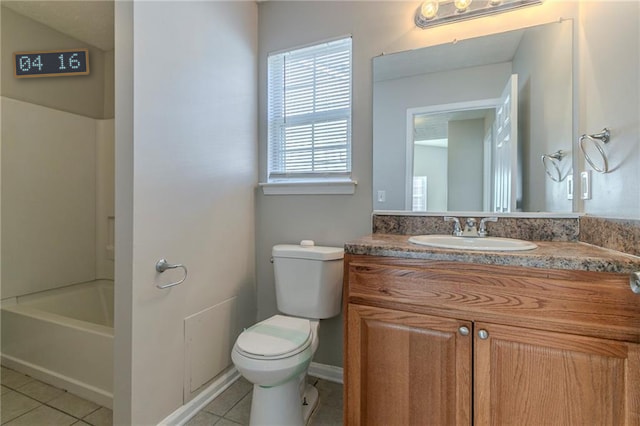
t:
4,16
